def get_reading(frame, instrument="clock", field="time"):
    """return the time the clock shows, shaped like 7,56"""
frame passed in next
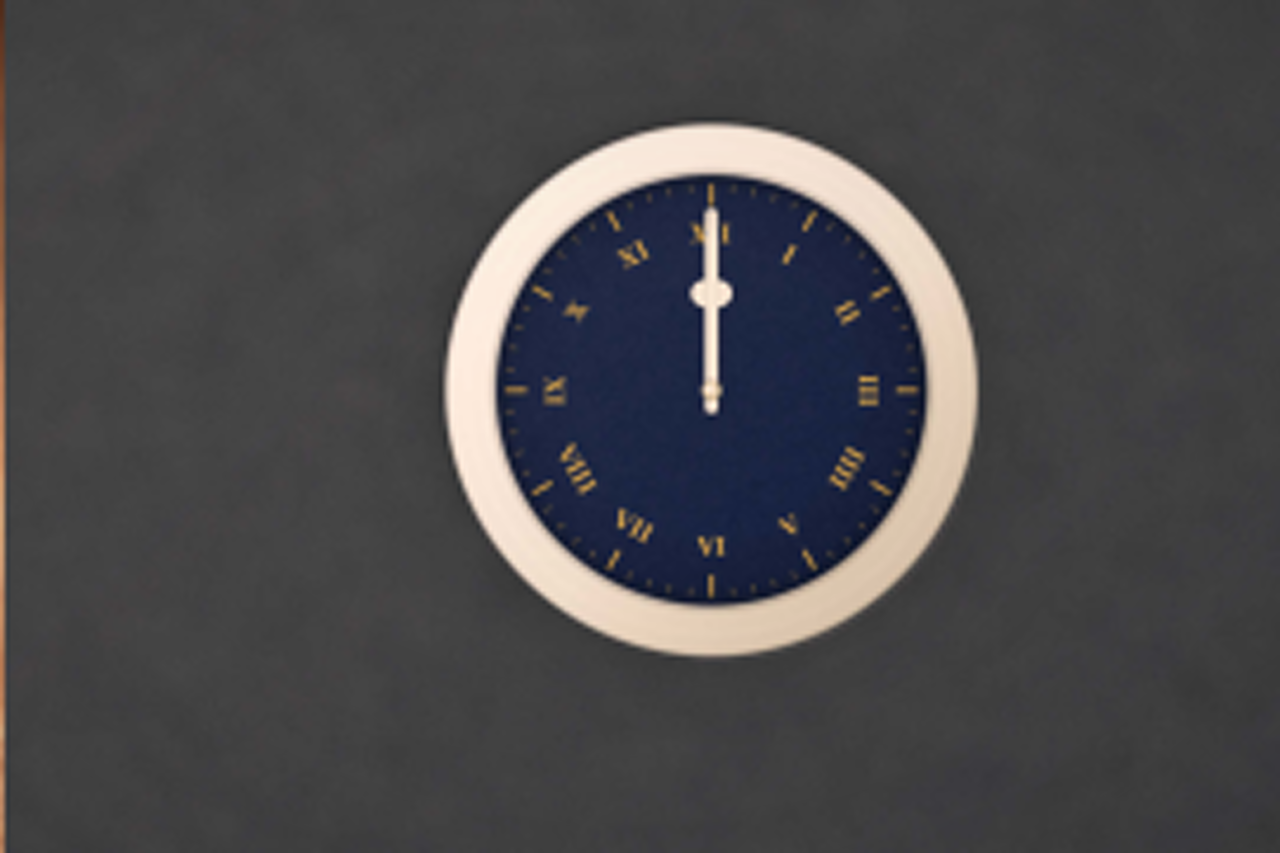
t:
12,00
